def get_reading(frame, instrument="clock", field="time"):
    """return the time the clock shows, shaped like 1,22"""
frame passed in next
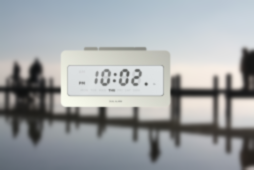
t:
10,02
